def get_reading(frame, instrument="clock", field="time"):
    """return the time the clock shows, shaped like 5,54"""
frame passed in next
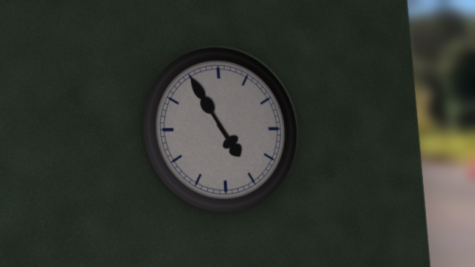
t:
4,55
